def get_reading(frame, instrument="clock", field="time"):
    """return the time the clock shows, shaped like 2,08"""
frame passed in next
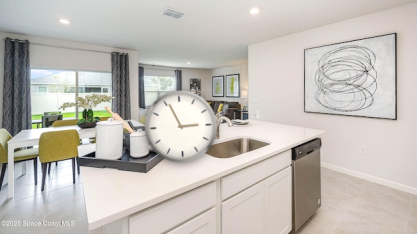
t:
2,56
